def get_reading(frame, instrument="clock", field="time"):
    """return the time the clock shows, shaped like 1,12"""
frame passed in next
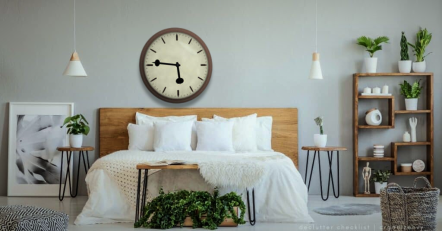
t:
5,46
